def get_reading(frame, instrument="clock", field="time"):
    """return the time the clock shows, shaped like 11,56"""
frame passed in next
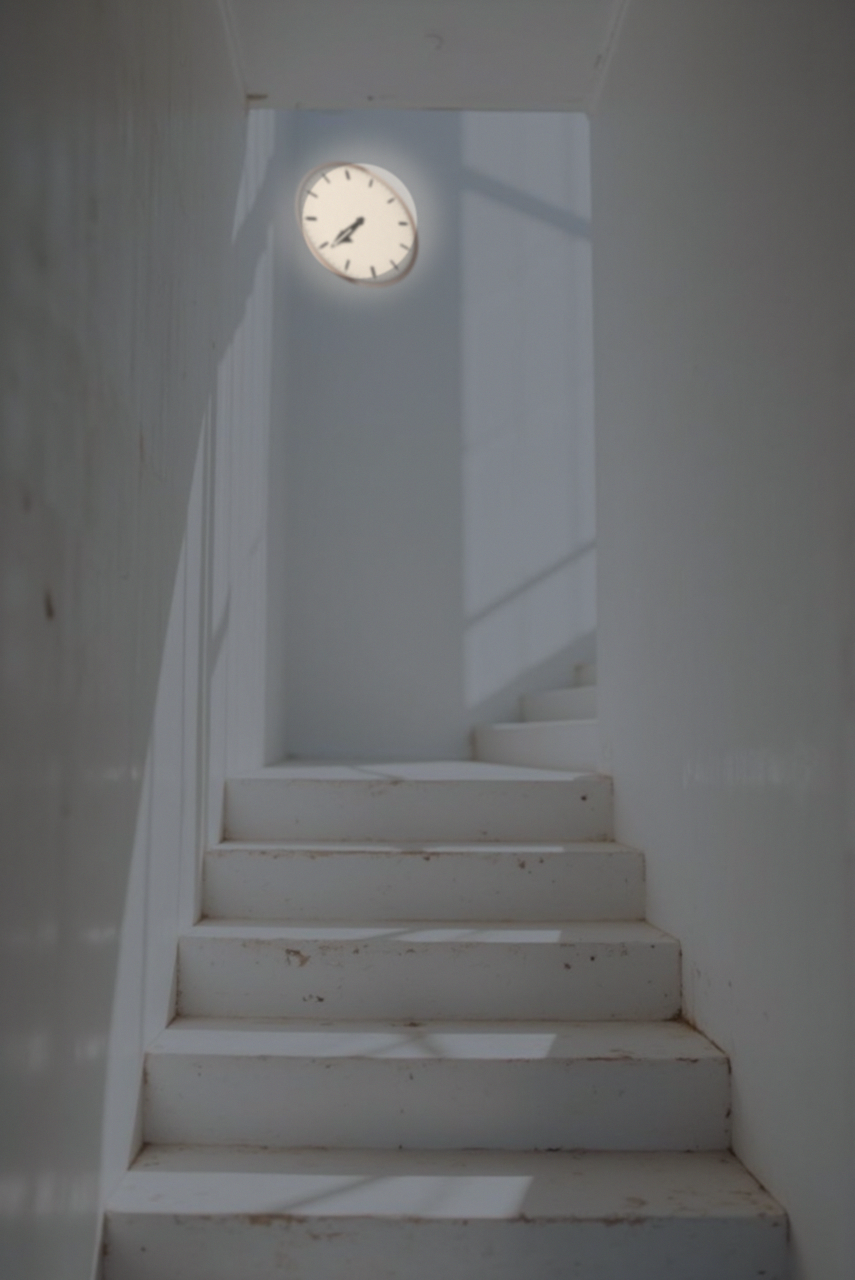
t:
7,39
